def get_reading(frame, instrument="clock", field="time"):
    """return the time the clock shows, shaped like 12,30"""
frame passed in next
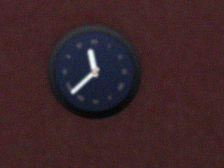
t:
11,38
